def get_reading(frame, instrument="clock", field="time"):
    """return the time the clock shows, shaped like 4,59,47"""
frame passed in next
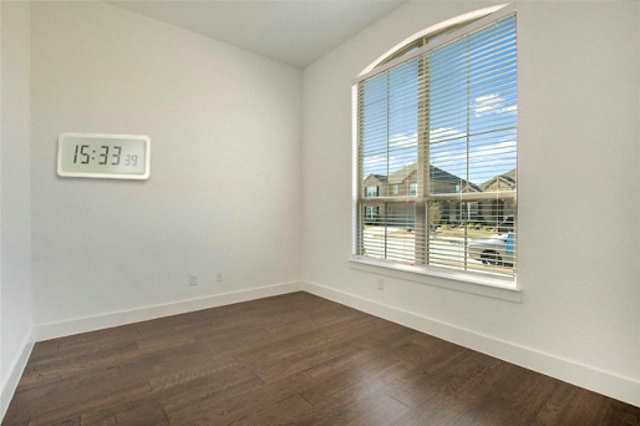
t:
15,33,39
